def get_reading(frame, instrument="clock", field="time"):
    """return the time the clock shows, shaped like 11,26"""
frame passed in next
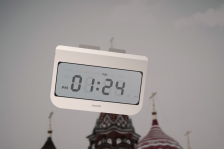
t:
1,24
